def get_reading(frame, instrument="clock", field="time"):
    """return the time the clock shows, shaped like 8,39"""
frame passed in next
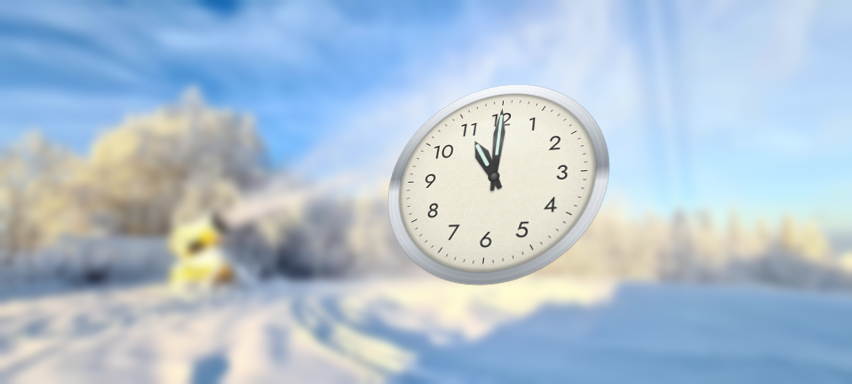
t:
11,00
